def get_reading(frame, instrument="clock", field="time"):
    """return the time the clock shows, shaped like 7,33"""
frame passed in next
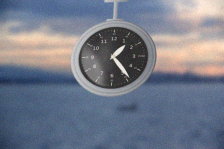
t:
1,24
